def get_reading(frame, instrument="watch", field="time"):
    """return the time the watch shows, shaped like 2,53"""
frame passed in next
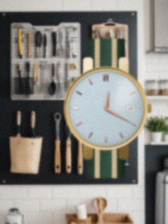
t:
12,20
